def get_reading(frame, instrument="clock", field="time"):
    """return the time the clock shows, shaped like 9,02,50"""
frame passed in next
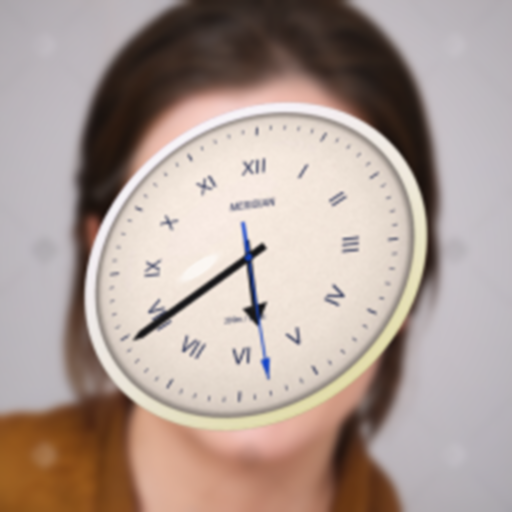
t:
5,39,28
